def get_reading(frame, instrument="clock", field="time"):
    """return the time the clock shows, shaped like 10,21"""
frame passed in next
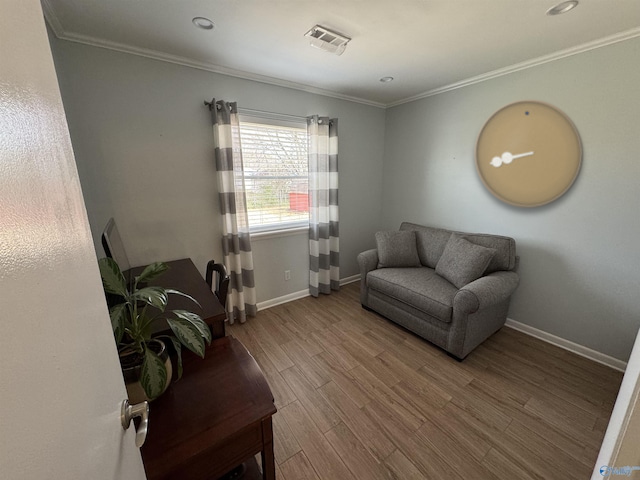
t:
8,43
